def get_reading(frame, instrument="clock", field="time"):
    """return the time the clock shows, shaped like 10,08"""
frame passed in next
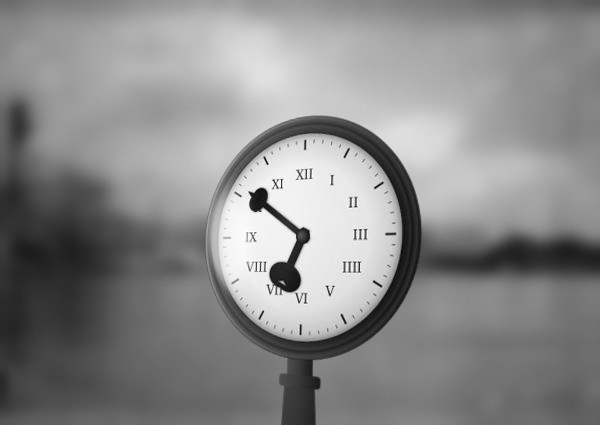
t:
6,51
